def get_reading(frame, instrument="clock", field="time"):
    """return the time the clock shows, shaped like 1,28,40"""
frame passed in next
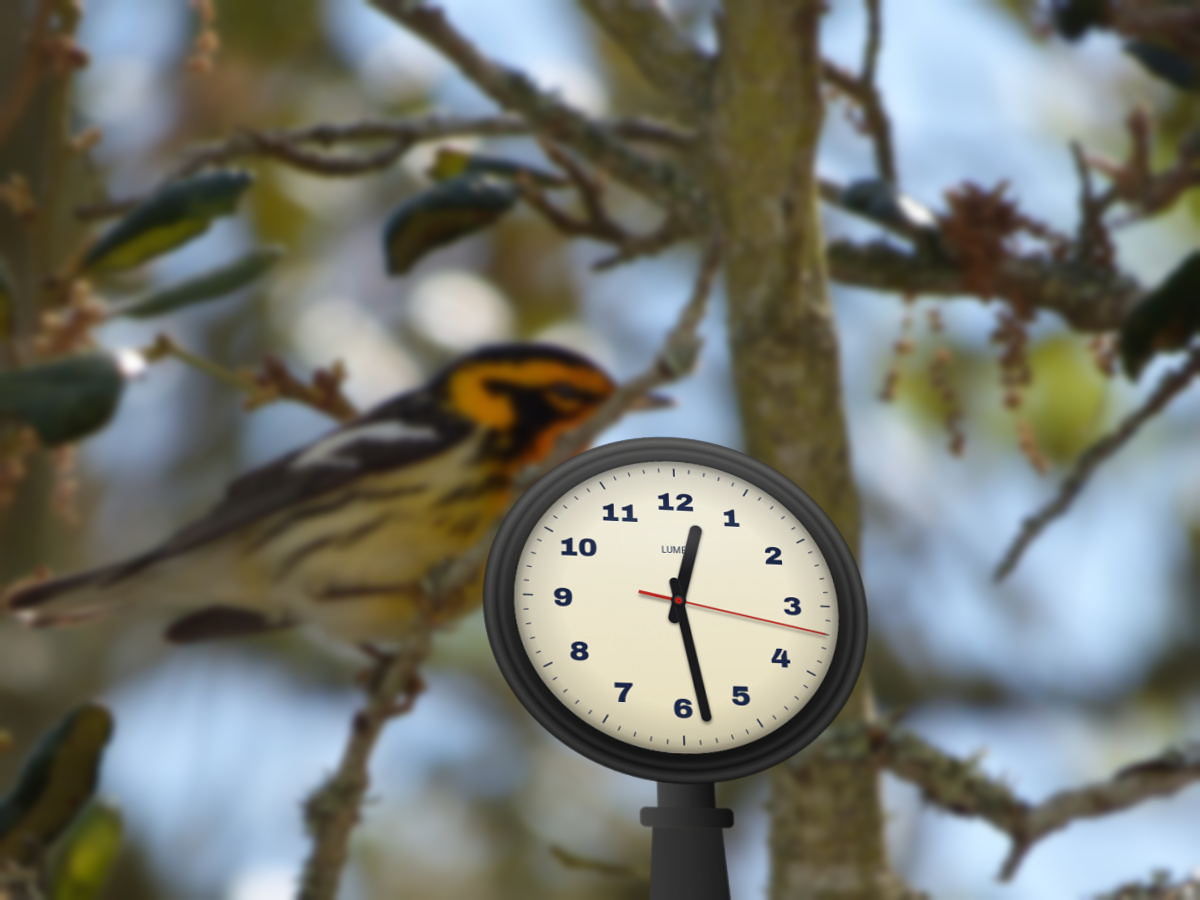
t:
12,28,17
